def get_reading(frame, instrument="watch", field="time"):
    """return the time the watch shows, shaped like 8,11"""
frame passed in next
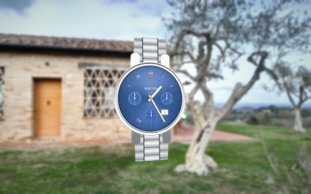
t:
1,25
